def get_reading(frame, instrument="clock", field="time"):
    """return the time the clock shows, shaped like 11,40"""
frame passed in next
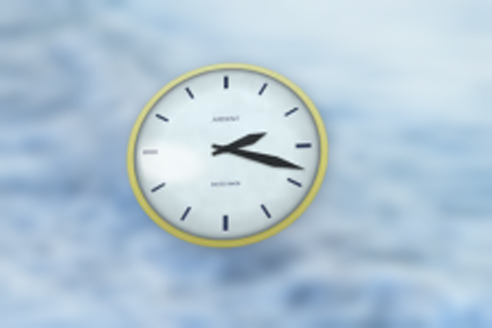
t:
2,18
